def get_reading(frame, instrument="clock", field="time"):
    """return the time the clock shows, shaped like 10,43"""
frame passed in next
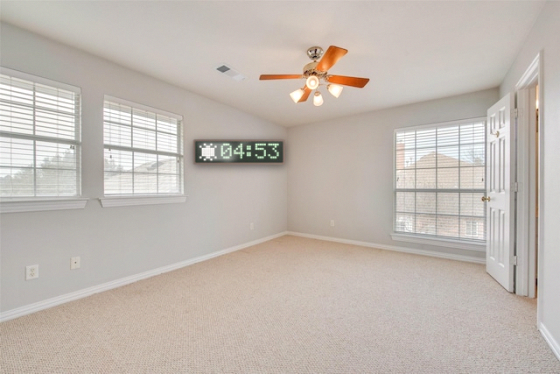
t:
4,53
